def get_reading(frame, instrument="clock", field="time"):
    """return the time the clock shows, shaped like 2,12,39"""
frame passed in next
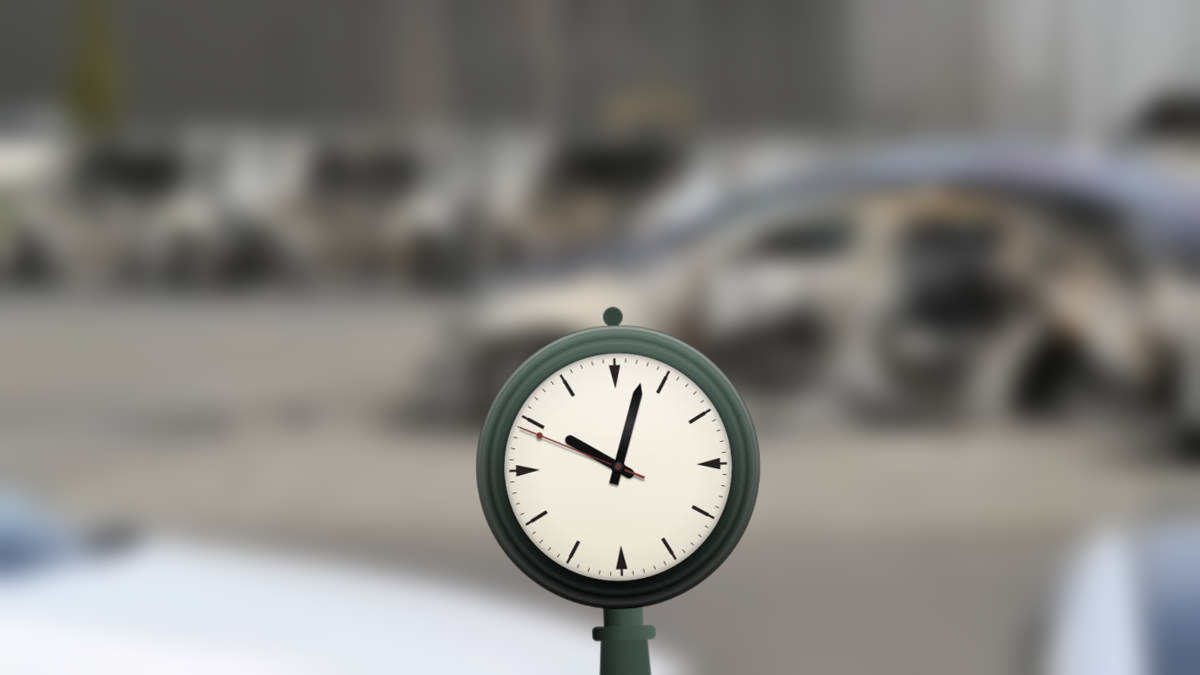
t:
10,02,49
